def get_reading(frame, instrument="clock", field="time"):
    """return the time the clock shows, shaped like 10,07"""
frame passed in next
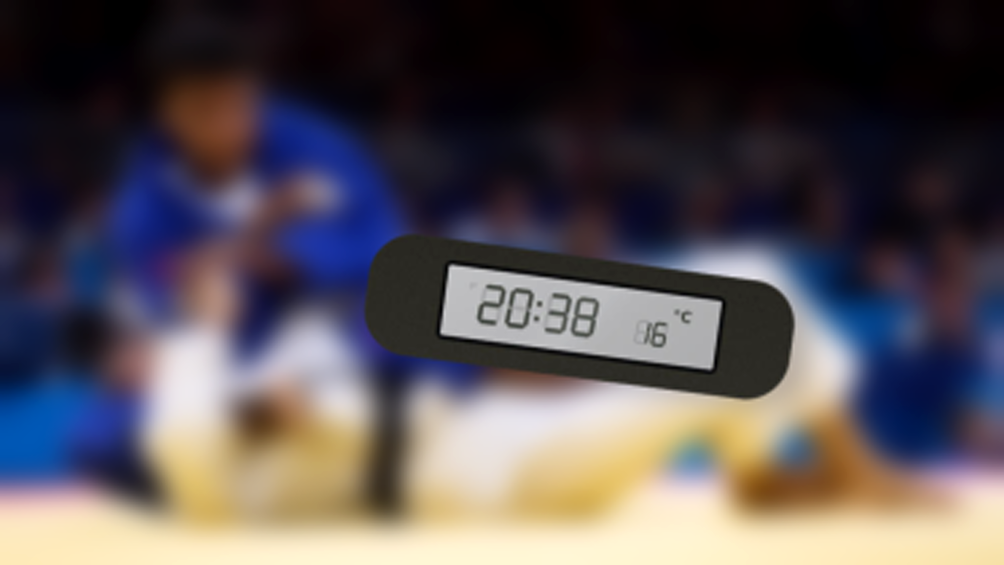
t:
20,38
